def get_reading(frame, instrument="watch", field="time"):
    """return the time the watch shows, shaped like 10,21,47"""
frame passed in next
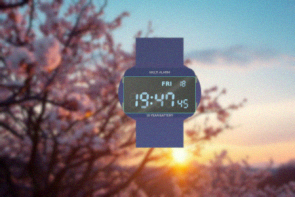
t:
19,47,45
